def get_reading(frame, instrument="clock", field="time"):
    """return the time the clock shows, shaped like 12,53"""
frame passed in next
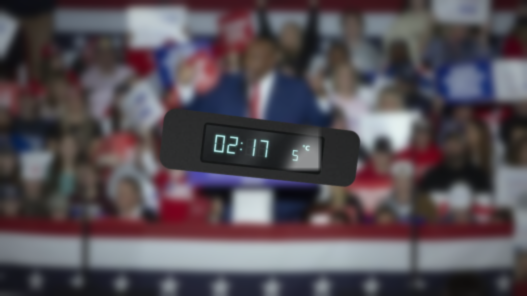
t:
2,17
